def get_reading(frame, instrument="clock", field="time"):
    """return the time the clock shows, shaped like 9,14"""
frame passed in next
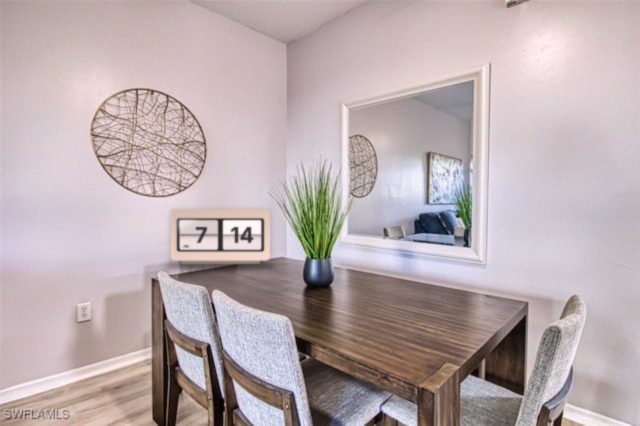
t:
7,14
